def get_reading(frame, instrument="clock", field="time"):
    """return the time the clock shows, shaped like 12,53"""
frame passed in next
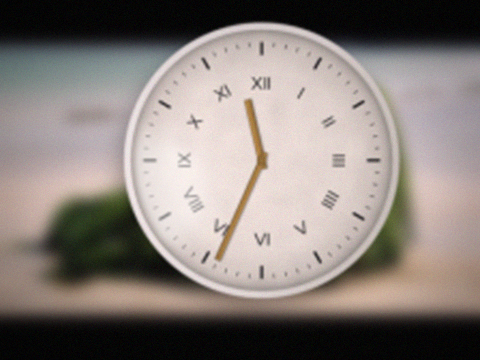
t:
11,34
